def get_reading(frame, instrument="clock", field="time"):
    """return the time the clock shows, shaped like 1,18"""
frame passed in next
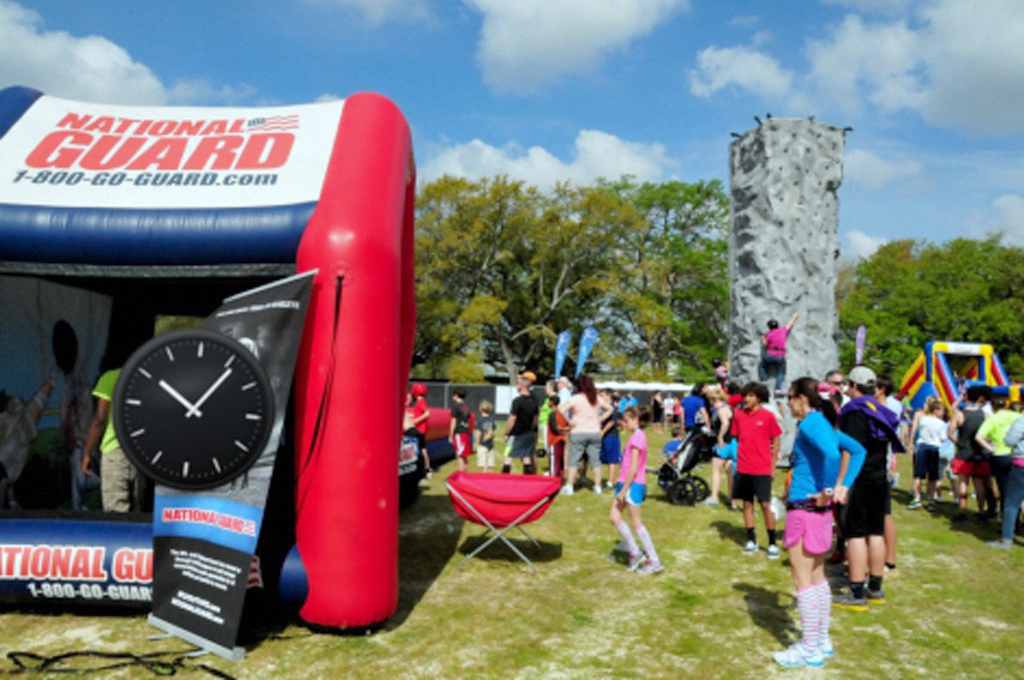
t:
10,06
